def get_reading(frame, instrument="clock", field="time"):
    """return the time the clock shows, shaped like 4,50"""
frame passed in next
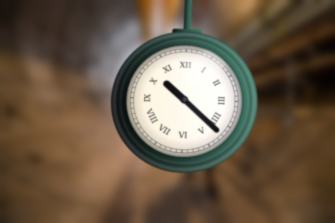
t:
10,22
